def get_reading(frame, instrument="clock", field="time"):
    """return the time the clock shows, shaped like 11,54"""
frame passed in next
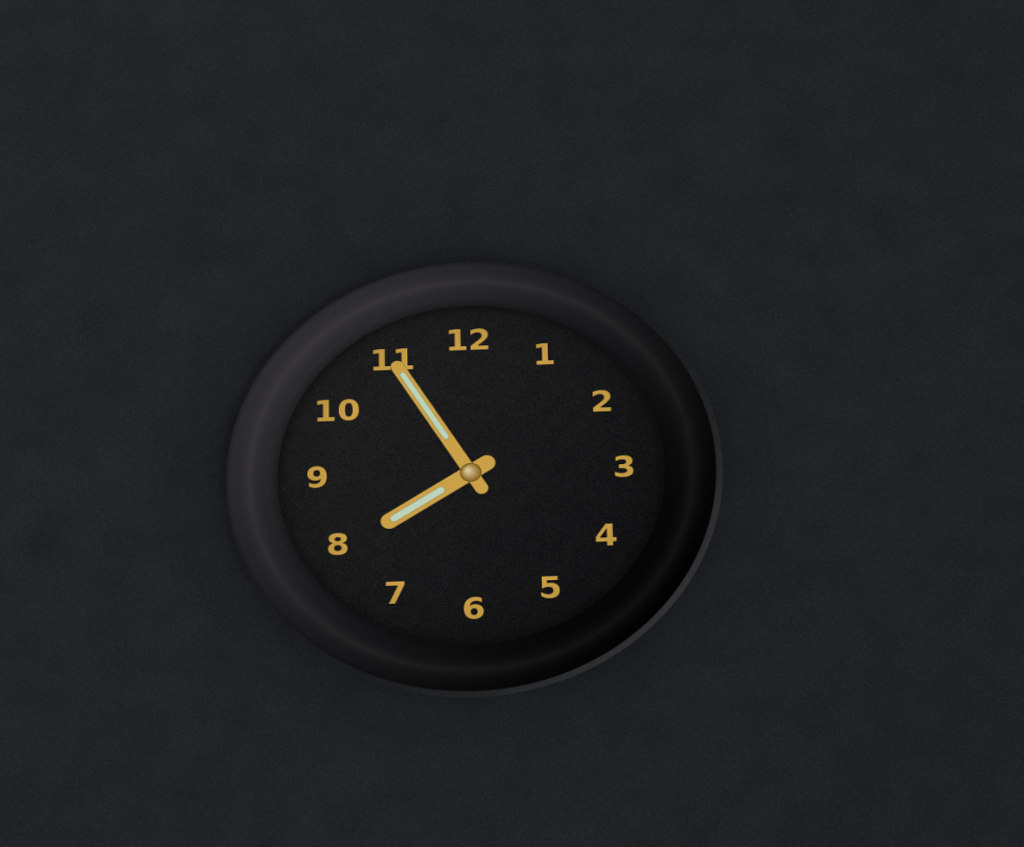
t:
7,55
